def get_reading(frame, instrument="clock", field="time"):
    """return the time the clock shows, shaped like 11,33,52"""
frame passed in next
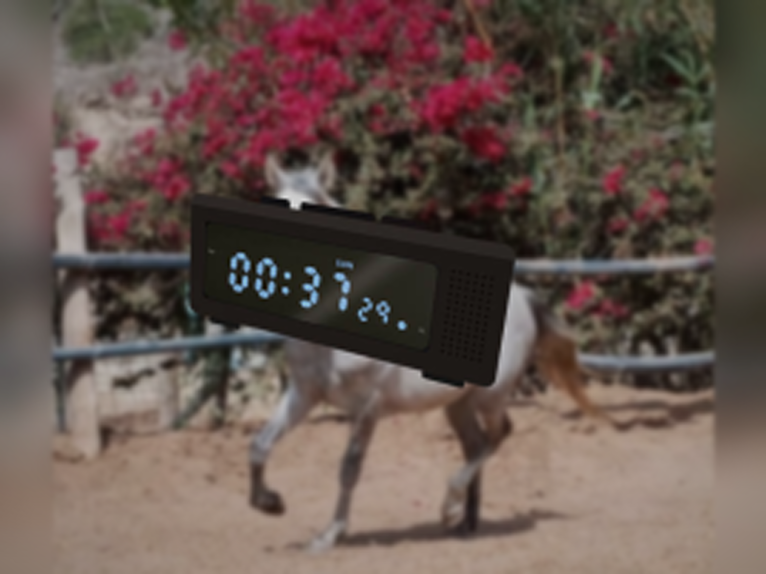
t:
0,37,29
